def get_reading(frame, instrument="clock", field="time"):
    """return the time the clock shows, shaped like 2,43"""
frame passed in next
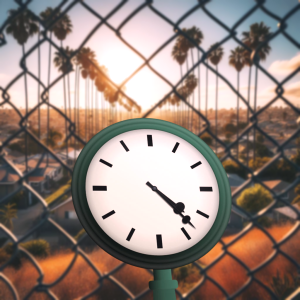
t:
4,23
